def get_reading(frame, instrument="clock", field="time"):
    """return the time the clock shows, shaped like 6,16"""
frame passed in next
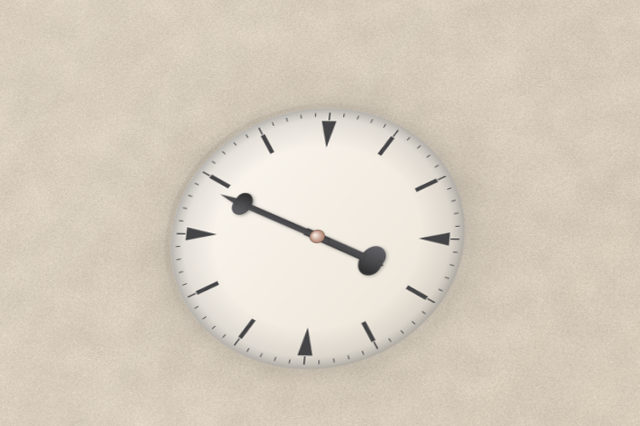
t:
3,49
